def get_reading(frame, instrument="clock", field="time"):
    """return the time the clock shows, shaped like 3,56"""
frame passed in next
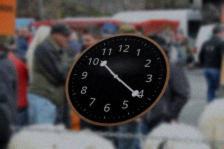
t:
10,21
